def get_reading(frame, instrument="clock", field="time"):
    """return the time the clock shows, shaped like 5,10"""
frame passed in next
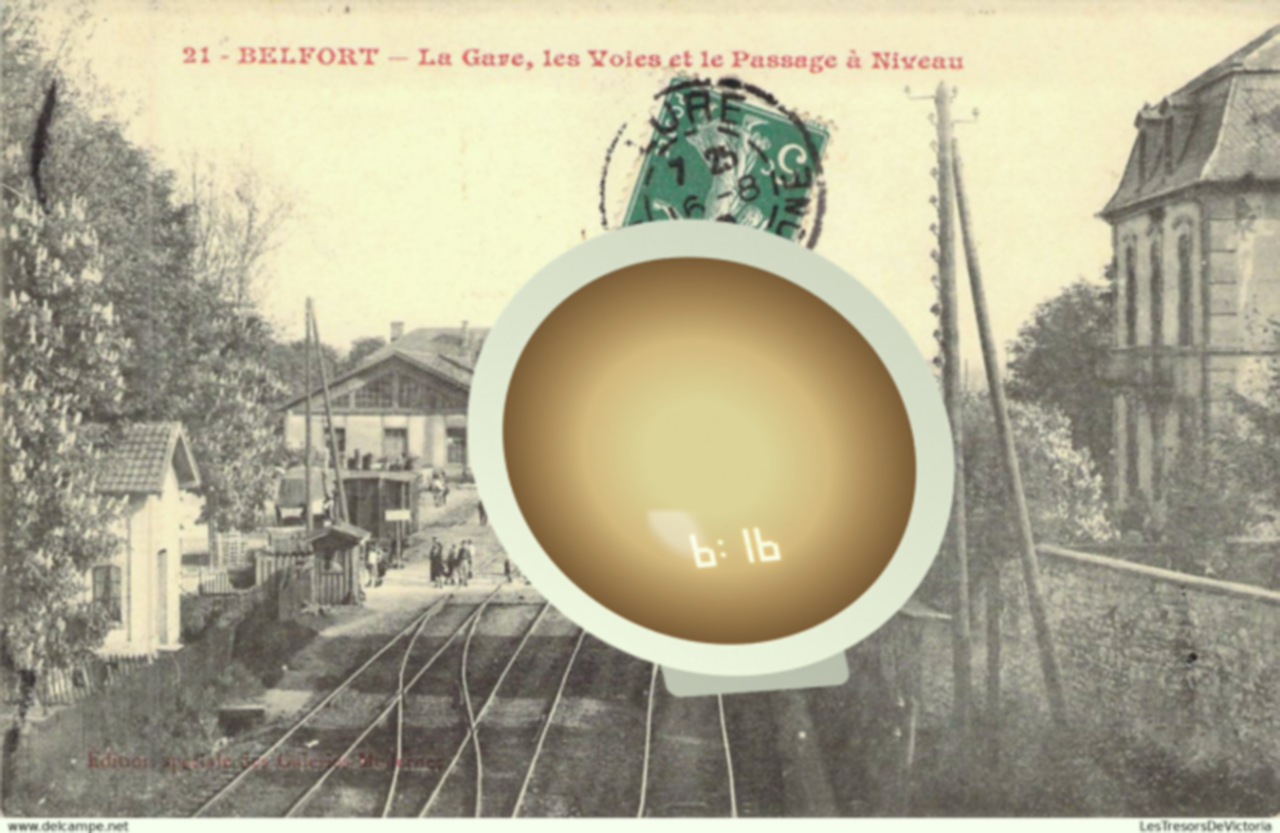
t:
6,16
